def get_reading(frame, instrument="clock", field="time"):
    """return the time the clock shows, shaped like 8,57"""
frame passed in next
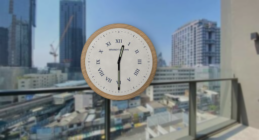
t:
12,30
